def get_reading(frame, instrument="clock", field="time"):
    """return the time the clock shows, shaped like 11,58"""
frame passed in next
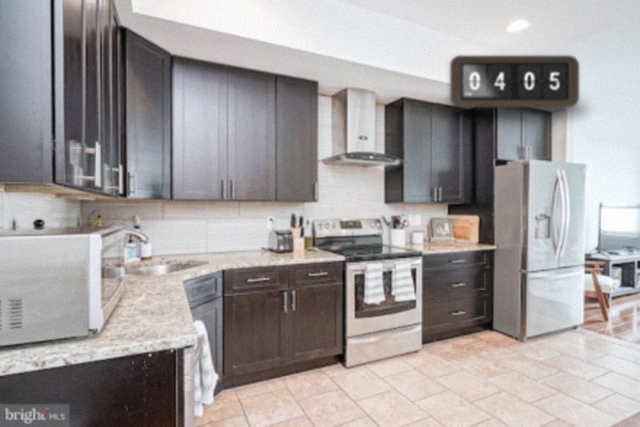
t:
4,05
